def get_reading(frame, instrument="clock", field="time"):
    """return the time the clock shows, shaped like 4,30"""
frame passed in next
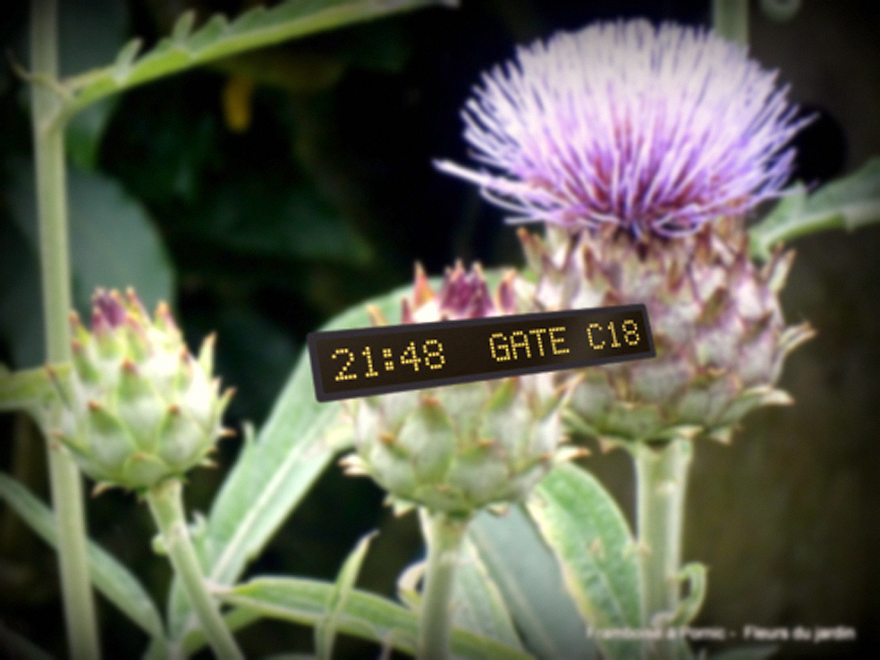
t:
21,48
